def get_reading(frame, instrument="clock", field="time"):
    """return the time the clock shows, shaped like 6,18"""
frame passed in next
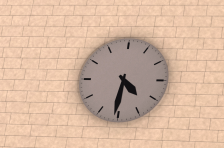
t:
4,31
